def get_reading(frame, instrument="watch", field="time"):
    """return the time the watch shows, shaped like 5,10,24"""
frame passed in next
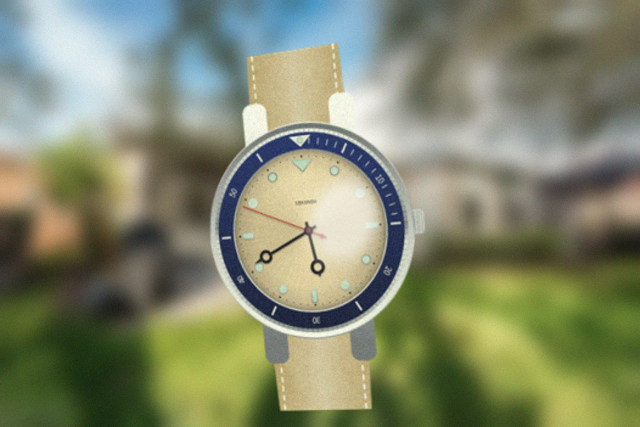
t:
5,40,49
